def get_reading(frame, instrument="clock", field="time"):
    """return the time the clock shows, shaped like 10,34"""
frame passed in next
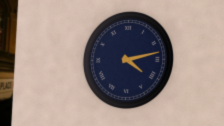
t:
4,13
